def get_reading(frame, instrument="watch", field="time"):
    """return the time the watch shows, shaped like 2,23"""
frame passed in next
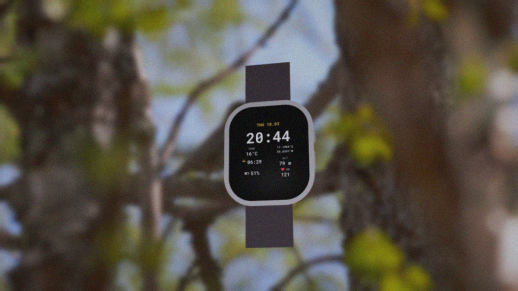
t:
20,44
